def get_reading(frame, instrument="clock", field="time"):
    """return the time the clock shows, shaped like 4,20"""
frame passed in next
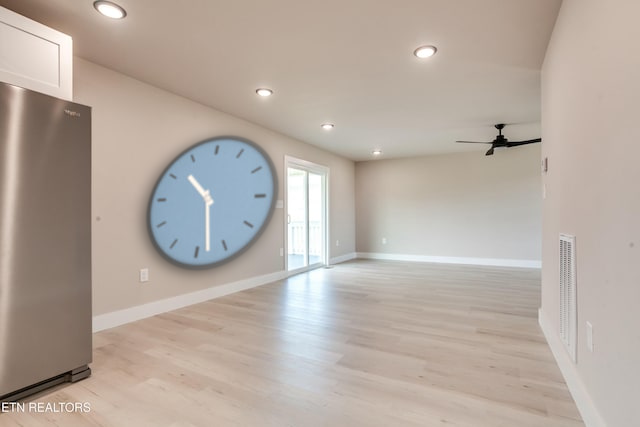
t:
10,28
